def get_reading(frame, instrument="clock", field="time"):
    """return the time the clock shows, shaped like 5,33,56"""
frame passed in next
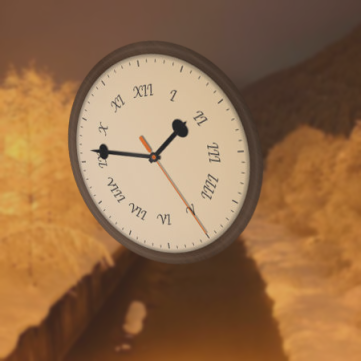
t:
1,46,25
